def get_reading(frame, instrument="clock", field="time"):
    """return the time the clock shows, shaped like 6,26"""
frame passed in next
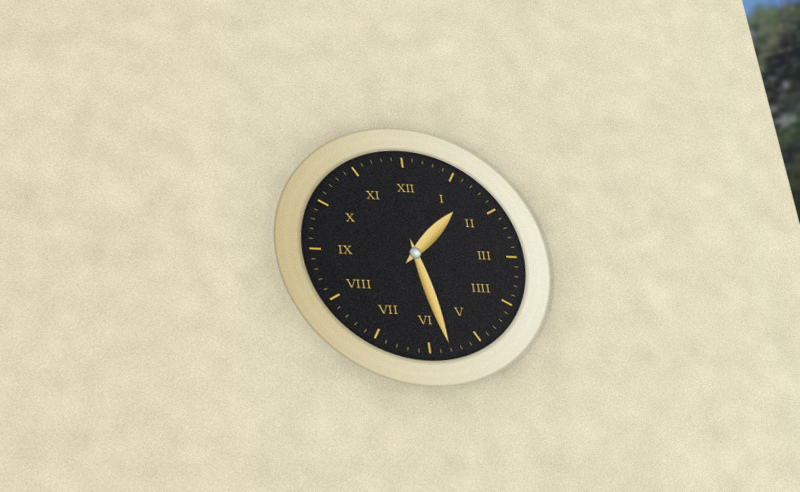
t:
1,28
